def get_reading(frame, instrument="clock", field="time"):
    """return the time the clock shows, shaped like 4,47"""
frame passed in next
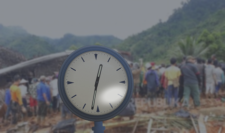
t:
12,32
